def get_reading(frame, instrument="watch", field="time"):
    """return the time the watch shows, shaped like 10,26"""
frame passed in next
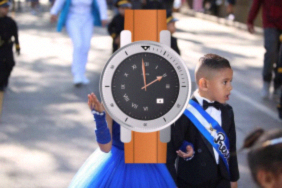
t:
1,59
